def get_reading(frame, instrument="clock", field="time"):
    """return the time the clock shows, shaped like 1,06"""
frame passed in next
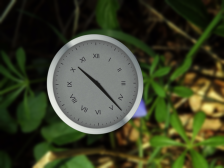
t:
10,23
